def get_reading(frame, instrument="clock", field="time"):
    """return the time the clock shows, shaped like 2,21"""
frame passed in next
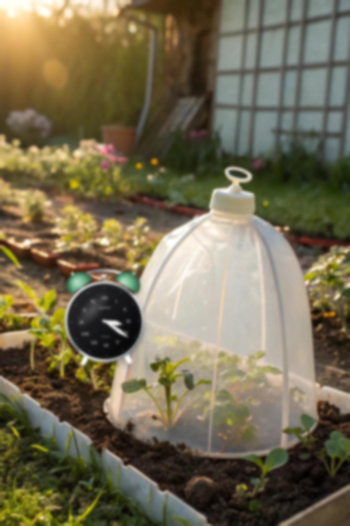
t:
3,21
